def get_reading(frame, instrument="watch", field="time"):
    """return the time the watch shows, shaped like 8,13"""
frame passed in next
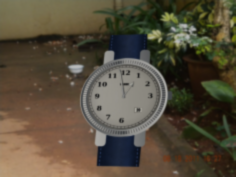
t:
12,58
